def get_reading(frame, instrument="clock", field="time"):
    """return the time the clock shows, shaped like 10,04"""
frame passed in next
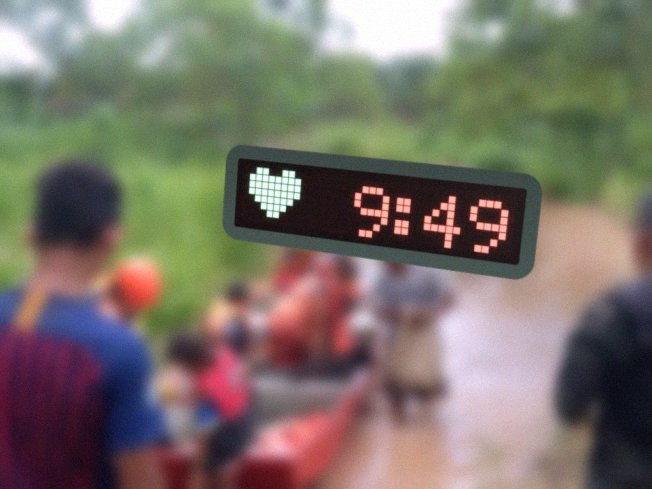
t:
9,49
